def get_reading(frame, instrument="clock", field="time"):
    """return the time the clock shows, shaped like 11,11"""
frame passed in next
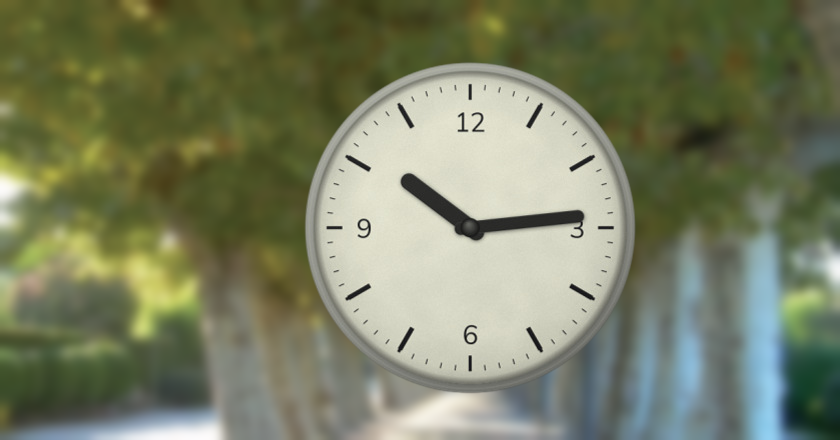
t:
10,14
